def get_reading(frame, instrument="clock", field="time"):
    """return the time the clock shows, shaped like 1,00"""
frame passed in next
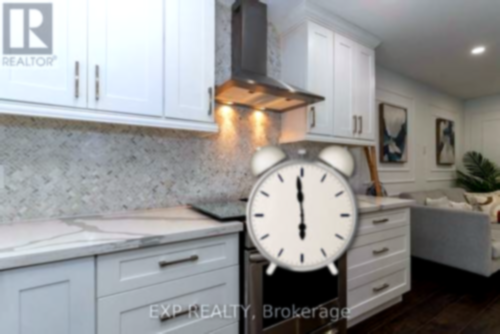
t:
5,59
